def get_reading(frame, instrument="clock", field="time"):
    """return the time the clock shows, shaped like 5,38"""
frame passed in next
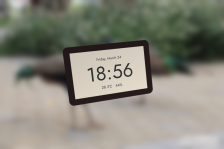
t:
18,56
